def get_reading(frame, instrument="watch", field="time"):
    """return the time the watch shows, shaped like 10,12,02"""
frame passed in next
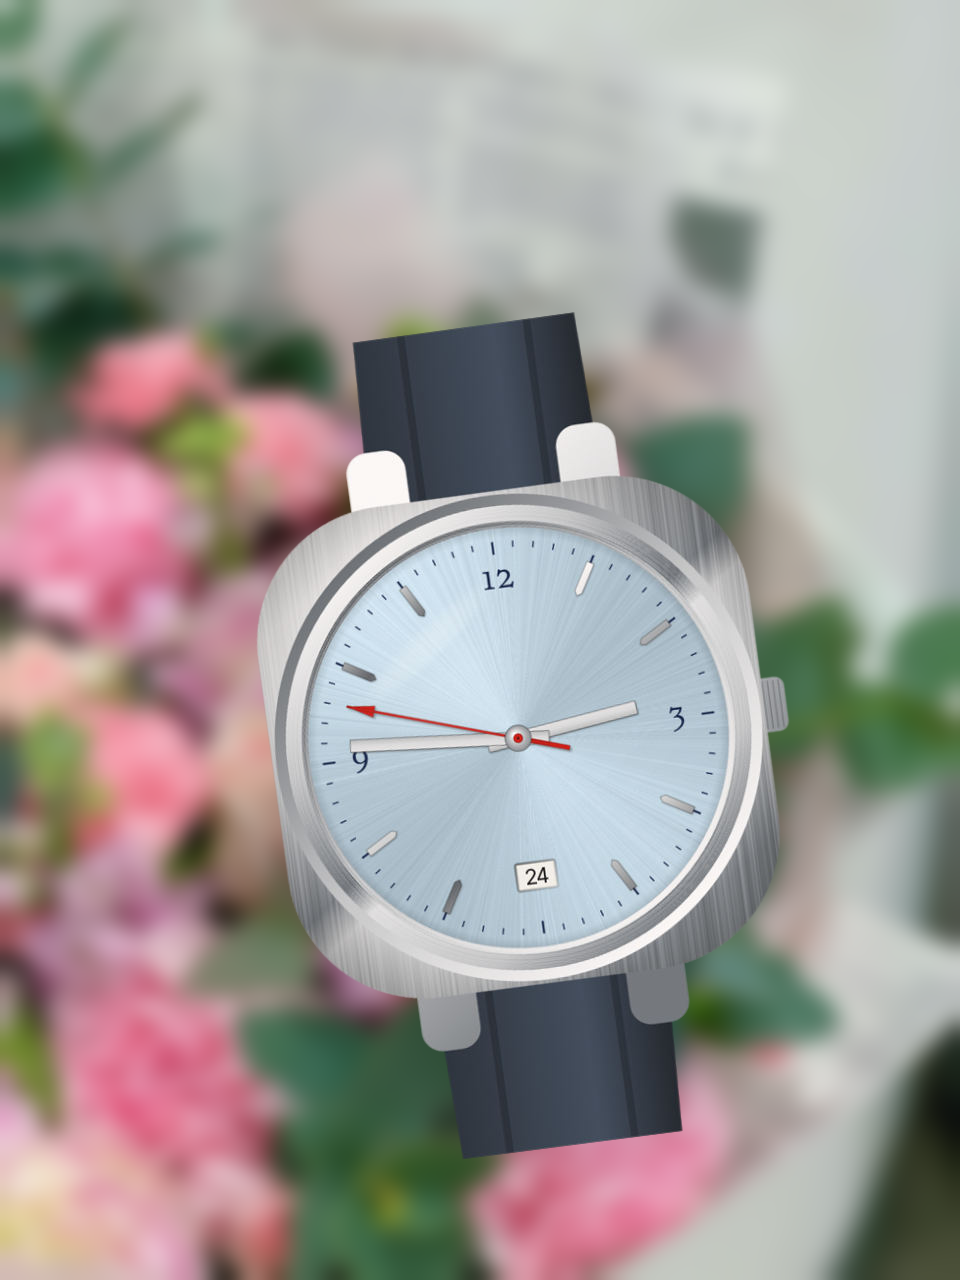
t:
2,45,48
